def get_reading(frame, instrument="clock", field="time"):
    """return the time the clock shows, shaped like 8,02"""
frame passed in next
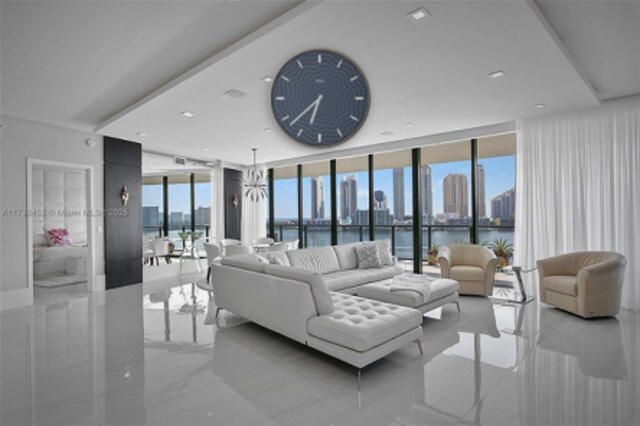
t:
6,38
